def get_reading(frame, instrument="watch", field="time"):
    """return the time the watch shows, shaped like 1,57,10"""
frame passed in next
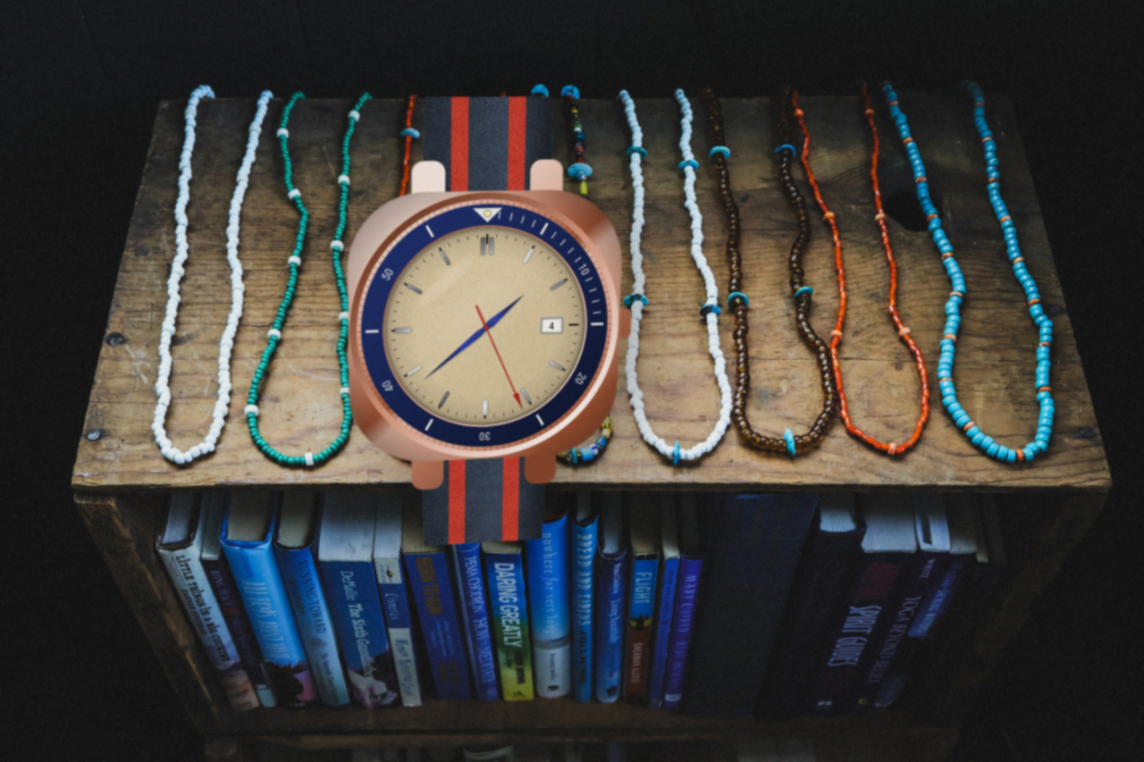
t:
1,38,26
